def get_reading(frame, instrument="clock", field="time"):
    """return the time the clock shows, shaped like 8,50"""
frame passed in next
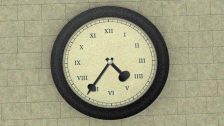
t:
4,36
